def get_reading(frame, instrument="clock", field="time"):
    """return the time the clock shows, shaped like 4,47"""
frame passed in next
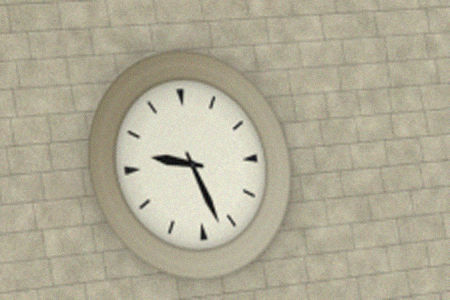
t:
9,27
